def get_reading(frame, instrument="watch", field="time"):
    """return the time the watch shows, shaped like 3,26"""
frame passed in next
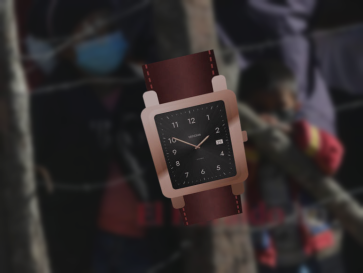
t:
1,51
